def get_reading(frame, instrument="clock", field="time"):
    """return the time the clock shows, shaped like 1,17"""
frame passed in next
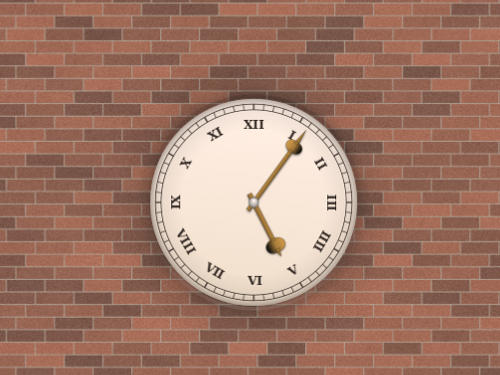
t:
5,06
